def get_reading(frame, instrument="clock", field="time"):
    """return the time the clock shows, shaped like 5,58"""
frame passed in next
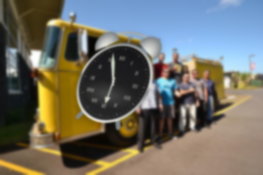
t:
5,56
